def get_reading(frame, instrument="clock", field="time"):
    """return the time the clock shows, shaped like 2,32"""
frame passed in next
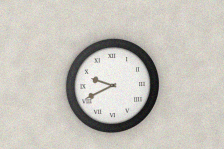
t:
9,41
